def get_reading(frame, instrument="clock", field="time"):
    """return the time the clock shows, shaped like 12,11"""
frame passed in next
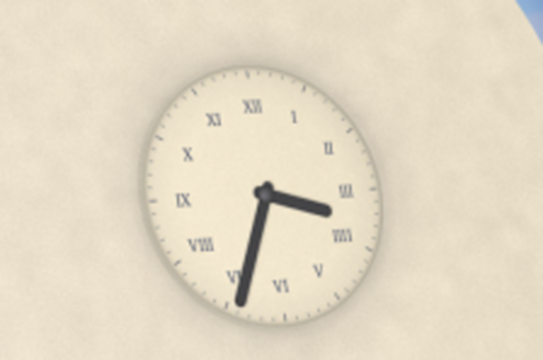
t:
3,34
